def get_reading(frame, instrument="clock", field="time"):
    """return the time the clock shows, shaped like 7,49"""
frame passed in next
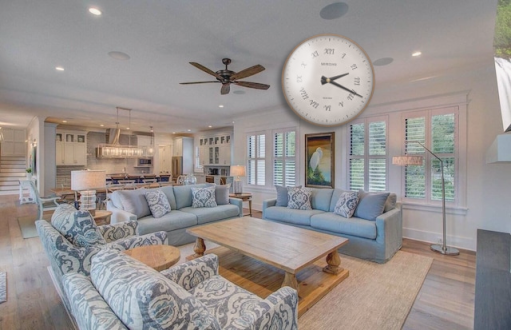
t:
2,19
